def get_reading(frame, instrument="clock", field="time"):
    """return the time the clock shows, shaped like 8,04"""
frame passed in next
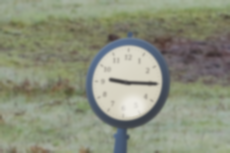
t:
9,15
